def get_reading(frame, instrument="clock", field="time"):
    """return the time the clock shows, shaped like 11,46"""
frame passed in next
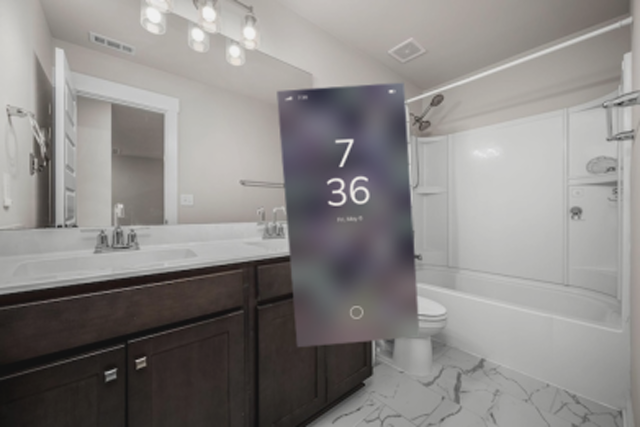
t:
7,36
